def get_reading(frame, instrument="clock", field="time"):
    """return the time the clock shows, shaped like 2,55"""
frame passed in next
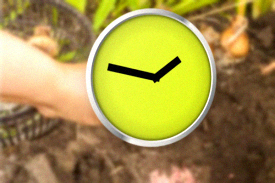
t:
1,47
